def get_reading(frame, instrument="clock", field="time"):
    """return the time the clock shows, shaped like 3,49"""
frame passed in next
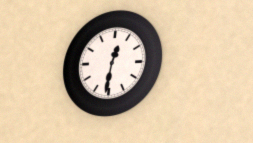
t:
12,31
